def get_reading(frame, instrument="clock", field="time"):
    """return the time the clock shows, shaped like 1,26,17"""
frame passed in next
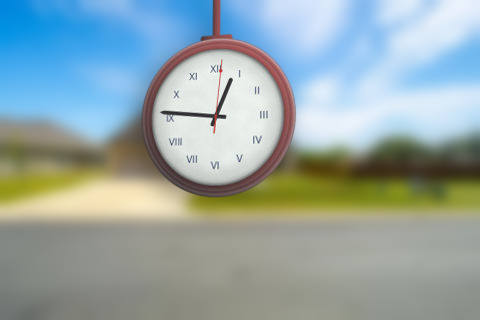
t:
12,46,01
